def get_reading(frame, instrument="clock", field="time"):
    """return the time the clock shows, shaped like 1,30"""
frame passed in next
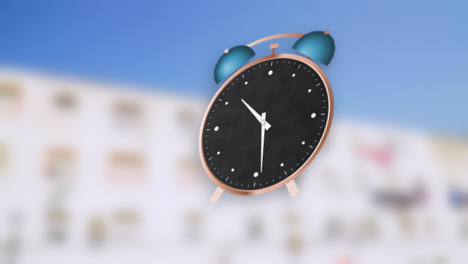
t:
10,29
